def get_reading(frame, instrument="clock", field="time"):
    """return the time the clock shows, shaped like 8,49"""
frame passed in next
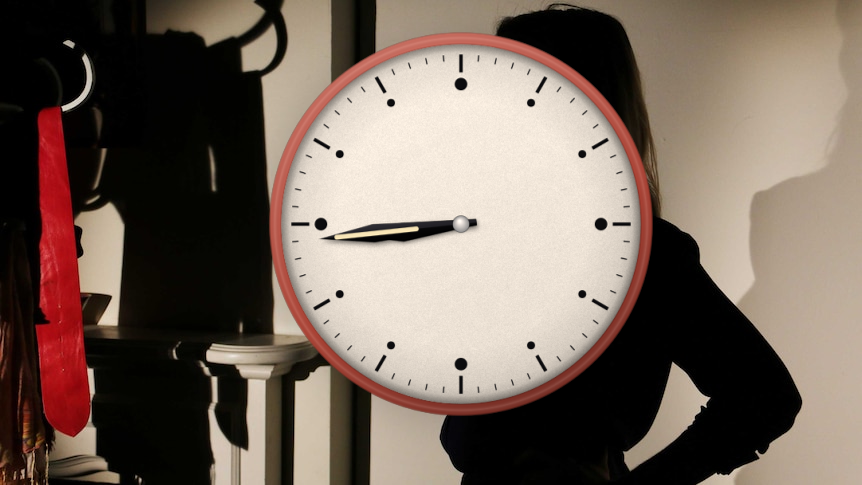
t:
8,44
